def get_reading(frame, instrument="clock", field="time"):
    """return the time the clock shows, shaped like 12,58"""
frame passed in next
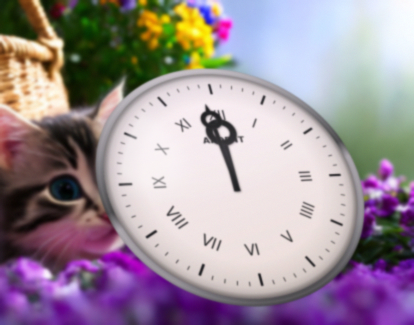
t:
11,59
